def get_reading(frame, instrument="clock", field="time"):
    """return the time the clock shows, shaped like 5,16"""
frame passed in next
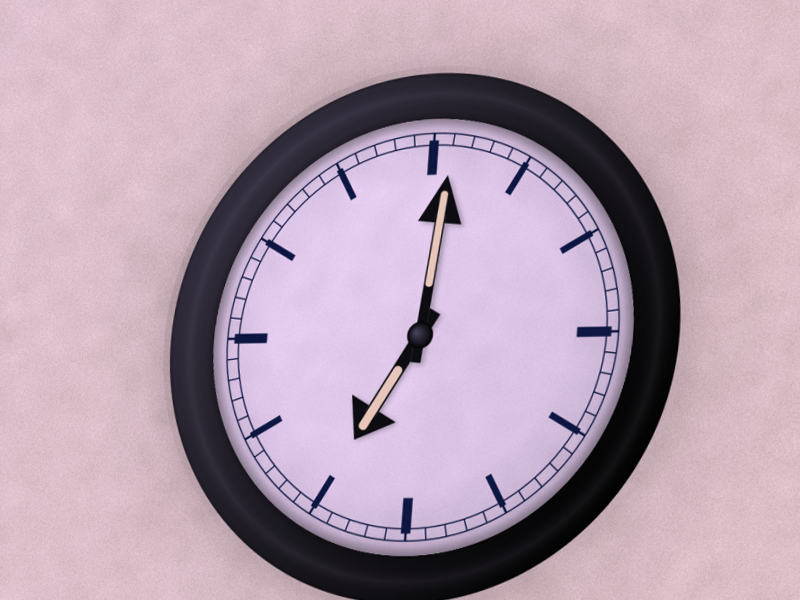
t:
7,01
